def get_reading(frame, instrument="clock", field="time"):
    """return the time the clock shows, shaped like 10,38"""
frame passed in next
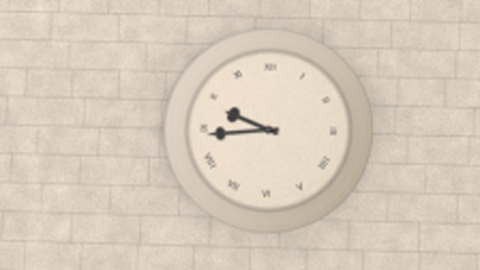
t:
9,44
